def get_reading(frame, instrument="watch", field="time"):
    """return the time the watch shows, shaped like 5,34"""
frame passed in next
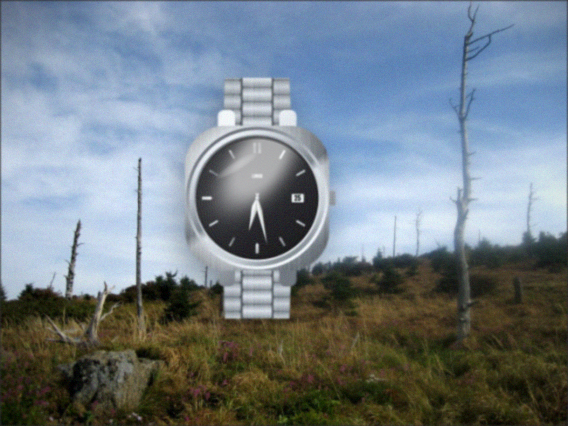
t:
6,28
